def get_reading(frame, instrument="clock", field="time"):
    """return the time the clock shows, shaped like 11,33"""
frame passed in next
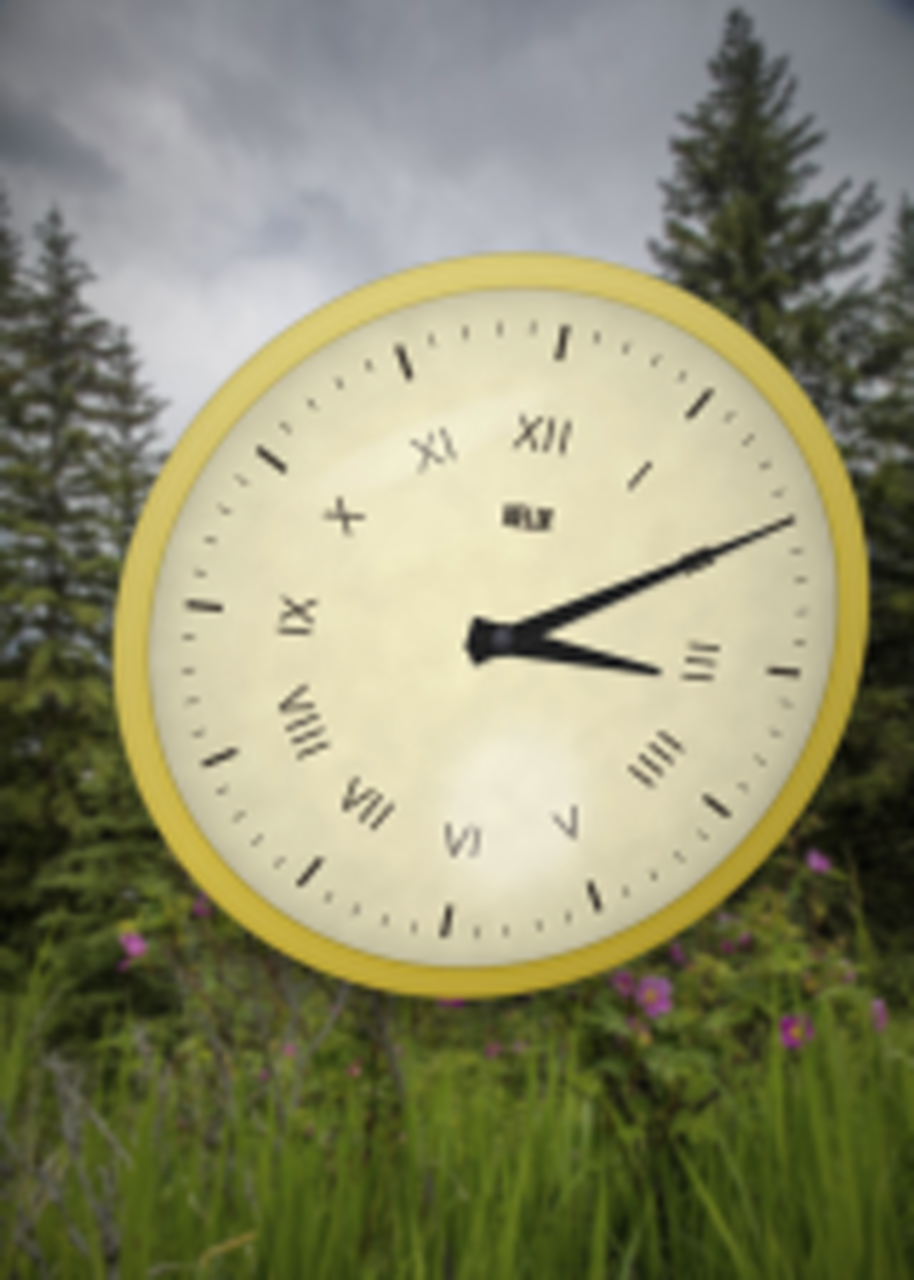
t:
3,10
